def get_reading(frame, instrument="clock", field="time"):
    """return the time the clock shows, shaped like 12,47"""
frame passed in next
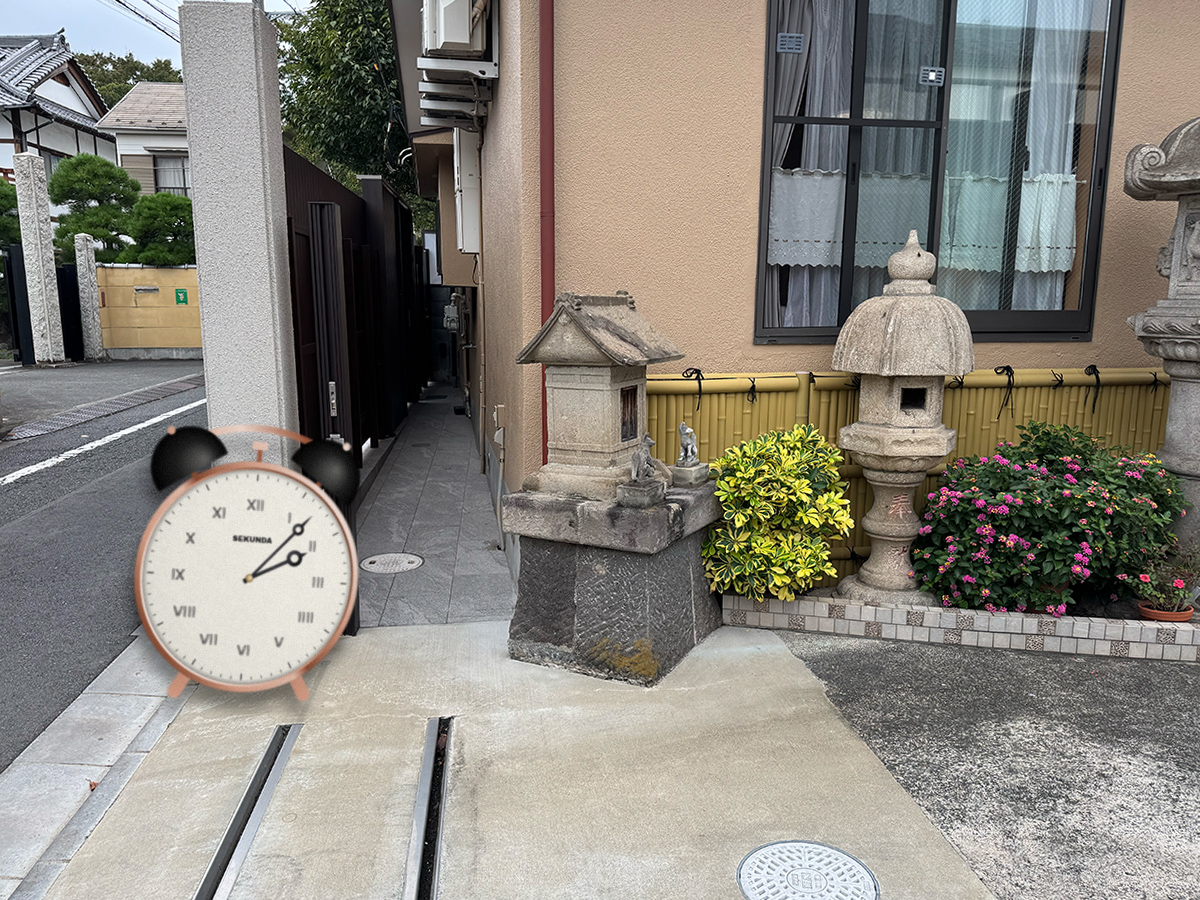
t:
2,07
